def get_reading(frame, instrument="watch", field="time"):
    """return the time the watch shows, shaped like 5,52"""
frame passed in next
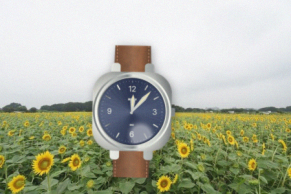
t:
12,07
